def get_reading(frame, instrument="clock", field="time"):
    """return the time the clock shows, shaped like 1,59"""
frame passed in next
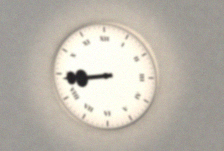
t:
8,44
